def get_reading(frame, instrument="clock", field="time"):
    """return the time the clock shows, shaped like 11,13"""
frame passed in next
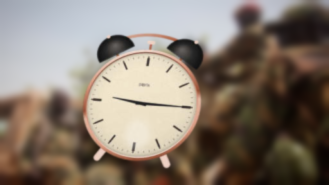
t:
9,15
